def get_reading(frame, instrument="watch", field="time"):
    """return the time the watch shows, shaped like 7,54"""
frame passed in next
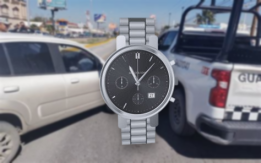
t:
11,07
